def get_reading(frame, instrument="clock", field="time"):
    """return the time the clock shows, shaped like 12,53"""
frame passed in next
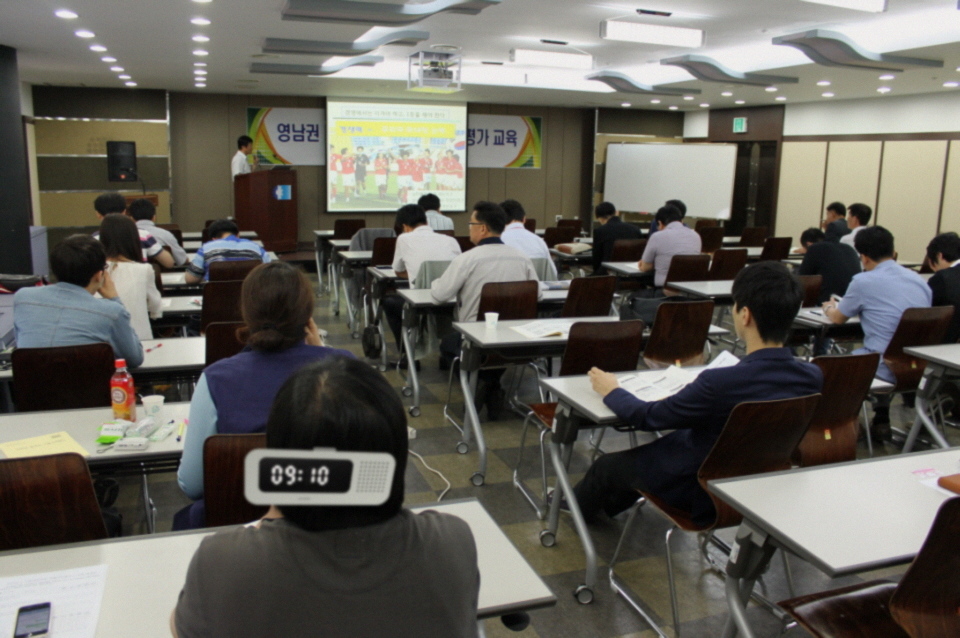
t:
9,10
